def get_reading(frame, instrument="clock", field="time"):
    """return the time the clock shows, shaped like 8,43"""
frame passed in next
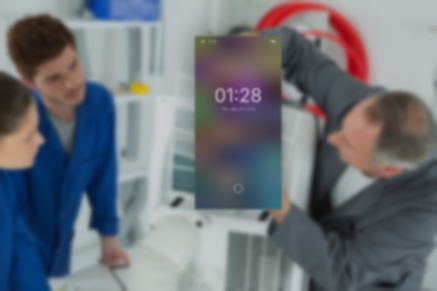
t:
1,28
